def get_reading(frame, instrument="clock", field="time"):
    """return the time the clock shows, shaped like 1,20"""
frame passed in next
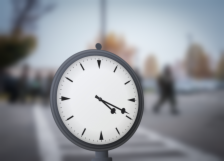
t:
4,19
